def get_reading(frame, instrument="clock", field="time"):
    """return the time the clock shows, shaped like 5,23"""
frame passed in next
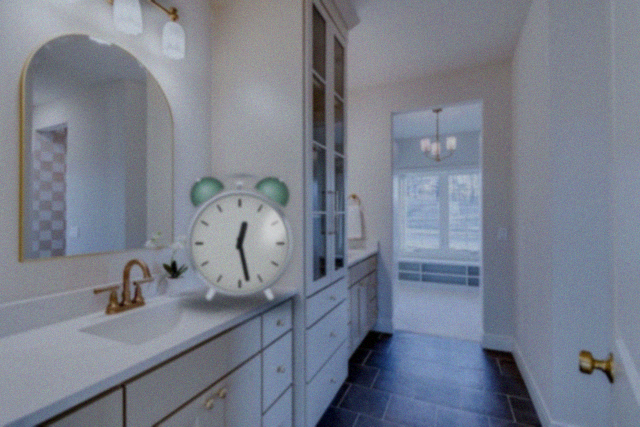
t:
12,28
